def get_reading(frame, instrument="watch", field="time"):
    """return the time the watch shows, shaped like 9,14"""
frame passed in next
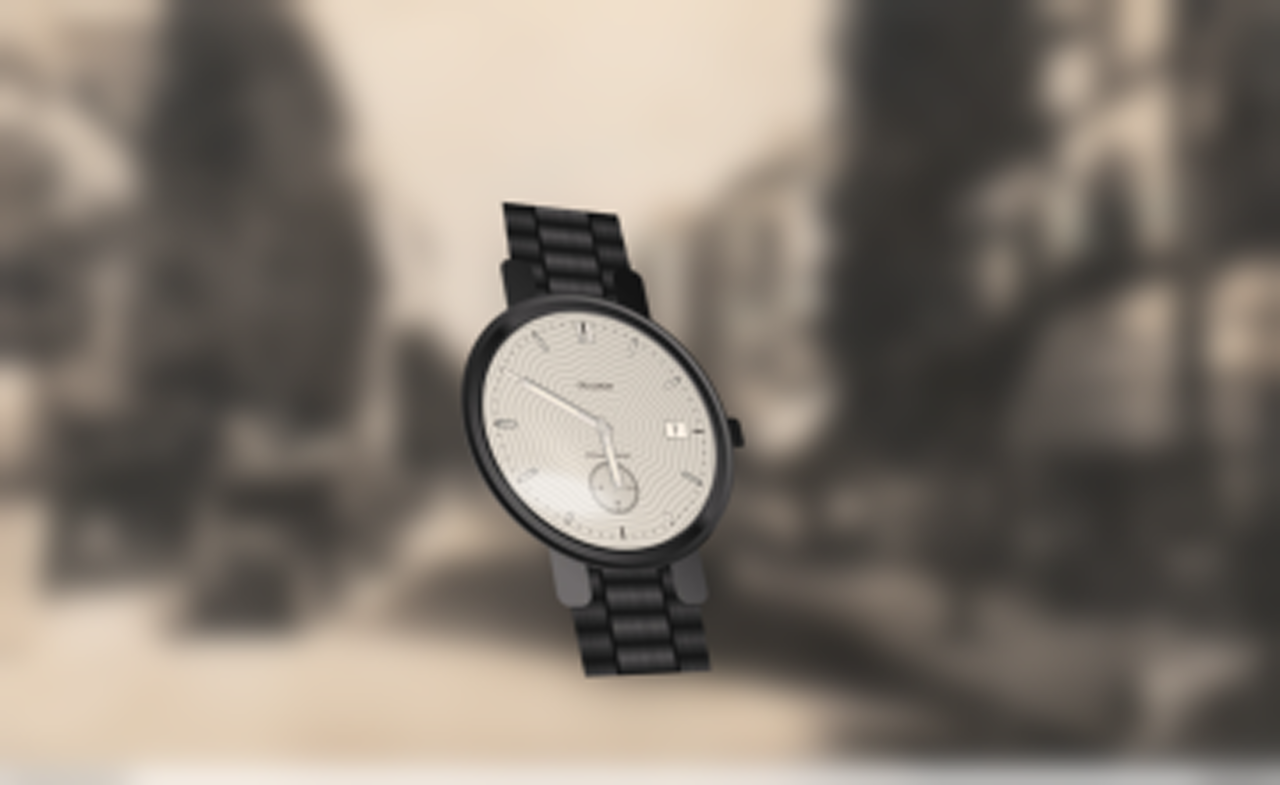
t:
5,50
